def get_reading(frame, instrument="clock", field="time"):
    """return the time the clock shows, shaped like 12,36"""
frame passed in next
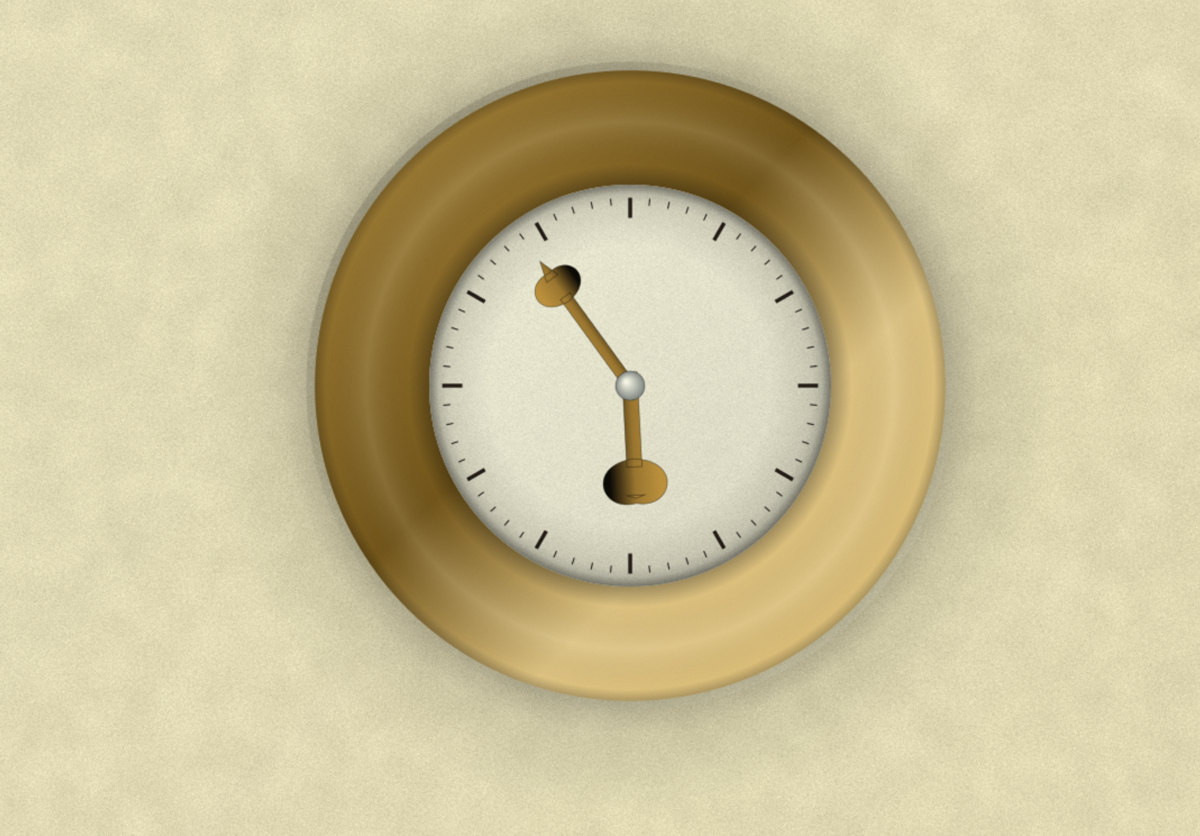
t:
5,54
